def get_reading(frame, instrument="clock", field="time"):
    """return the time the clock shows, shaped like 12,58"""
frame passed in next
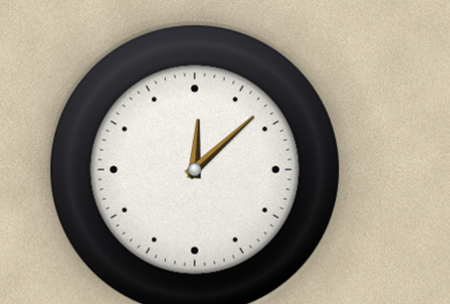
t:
12,08
